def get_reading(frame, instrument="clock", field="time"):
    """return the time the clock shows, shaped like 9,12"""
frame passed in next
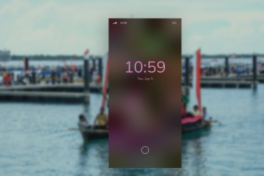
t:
10,59
